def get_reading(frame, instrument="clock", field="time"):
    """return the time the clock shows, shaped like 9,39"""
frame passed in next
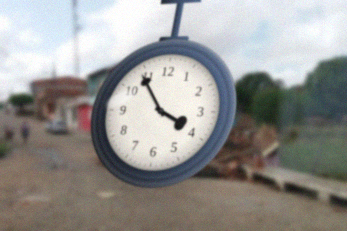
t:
3,54
